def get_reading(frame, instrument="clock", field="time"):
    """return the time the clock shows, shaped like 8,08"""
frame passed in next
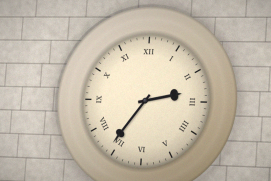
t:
2,36
